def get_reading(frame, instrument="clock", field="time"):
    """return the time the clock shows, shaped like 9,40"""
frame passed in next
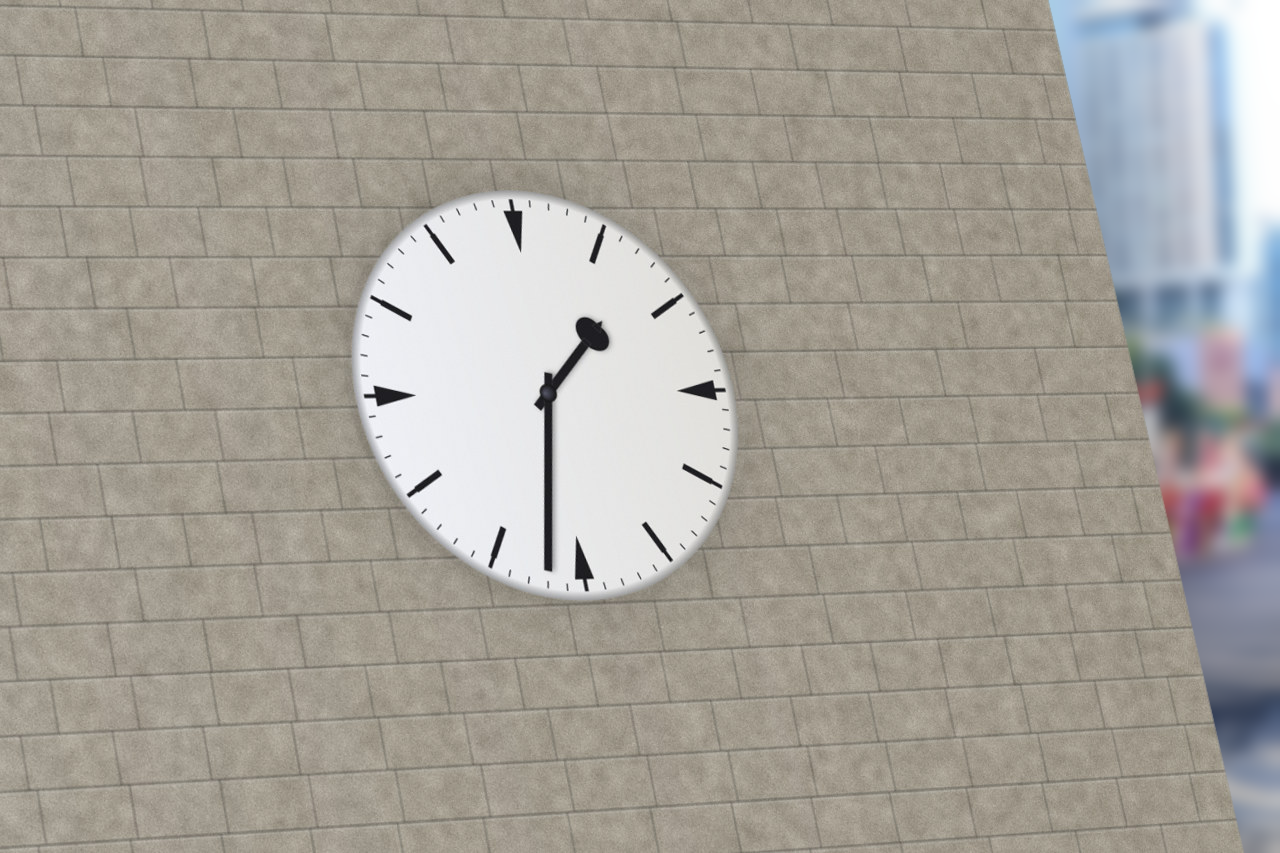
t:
1,32
